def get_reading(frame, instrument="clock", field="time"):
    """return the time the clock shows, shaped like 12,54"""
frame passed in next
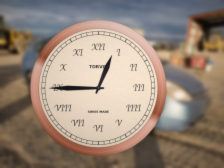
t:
12,45
